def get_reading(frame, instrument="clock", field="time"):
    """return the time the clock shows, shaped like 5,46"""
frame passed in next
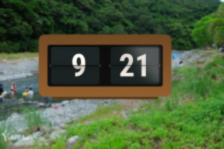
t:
9,21
